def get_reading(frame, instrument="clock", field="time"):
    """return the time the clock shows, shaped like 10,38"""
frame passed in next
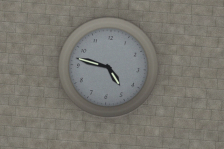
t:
4,47
